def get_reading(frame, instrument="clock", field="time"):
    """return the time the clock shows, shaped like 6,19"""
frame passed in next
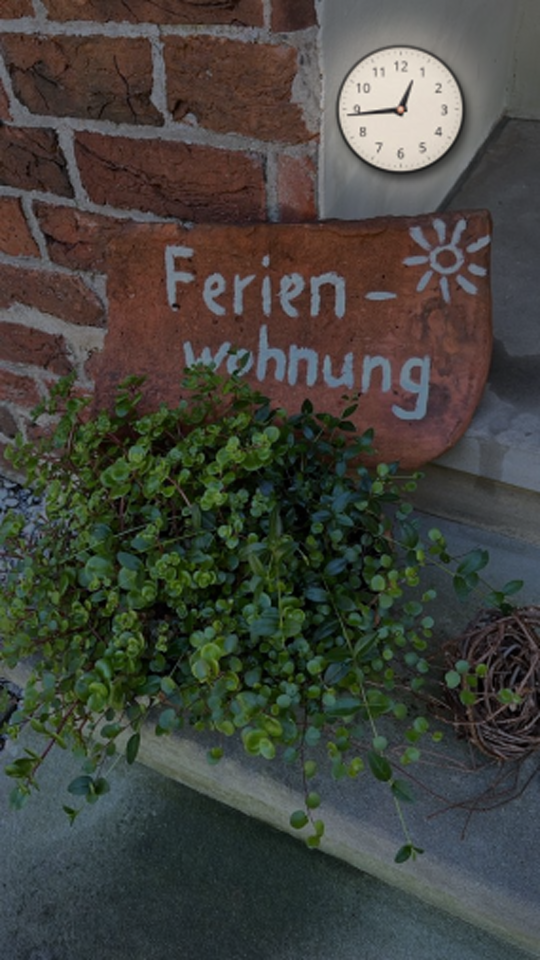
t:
12,44
